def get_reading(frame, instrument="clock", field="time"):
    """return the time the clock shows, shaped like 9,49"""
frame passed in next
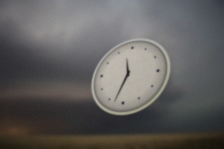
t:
11,33
